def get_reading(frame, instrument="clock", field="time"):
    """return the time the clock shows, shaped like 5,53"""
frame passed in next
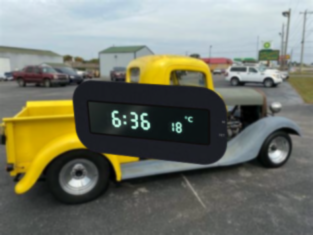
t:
6,36
